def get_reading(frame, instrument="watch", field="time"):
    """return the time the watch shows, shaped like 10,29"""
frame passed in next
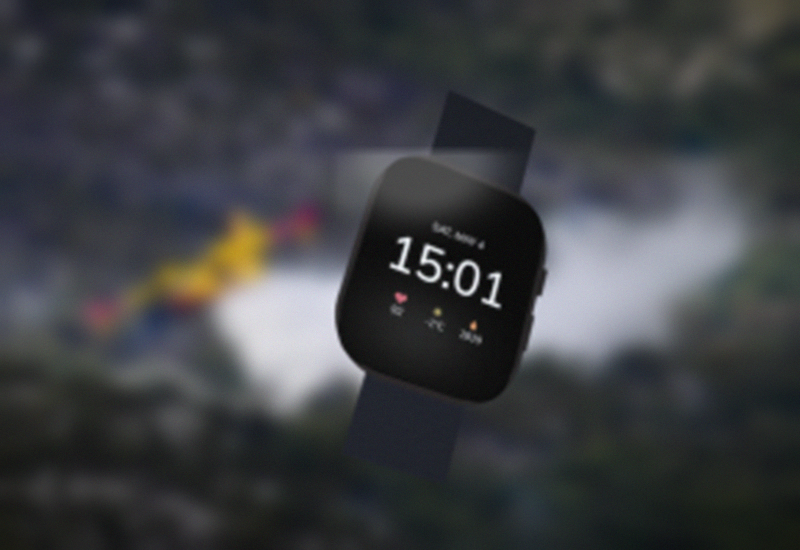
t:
15,01
